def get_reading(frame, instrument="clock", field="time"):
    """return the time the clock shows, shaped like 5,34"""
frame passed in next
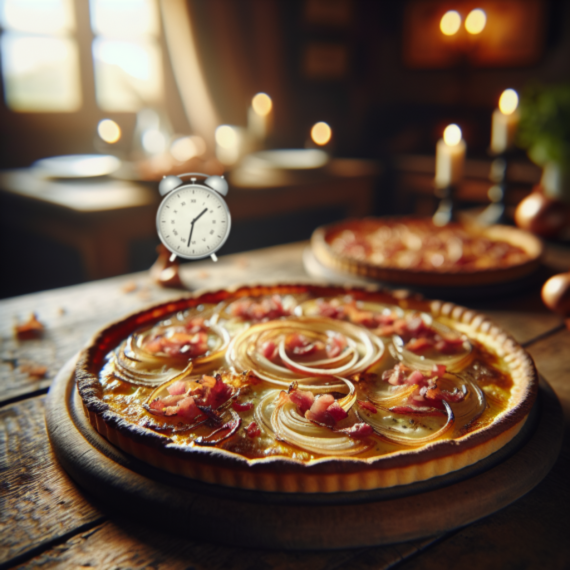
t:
1,32
